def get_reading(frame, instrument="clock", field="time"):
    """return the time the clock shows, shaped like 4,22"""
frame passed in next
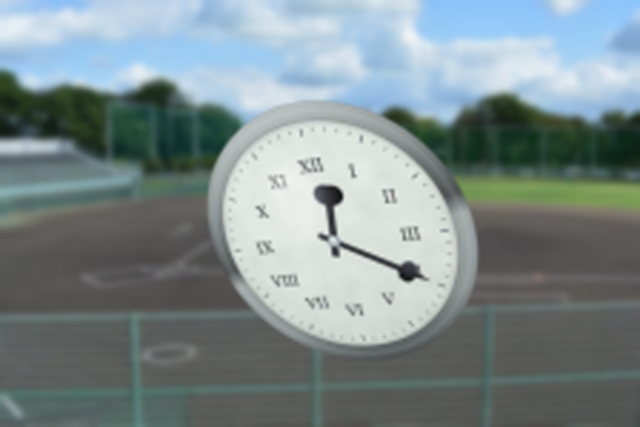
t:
12,20
